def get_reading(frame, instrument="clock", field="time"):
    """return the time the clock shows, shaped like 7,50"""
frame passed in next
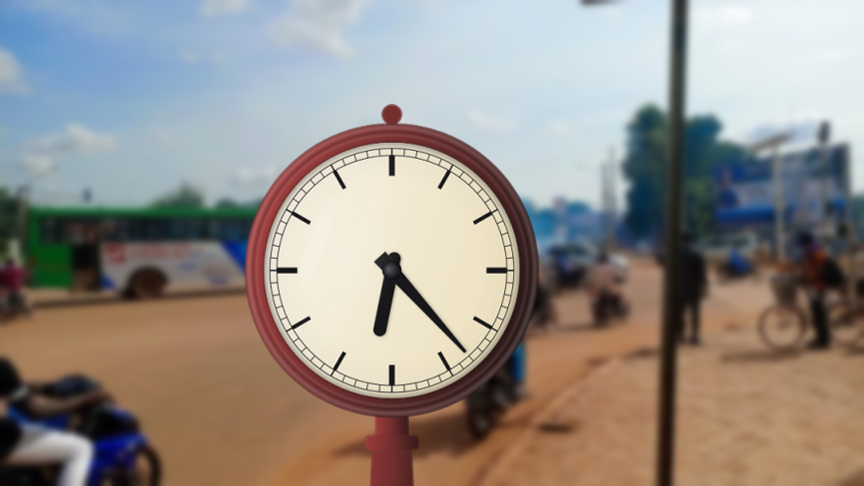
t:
6,23
